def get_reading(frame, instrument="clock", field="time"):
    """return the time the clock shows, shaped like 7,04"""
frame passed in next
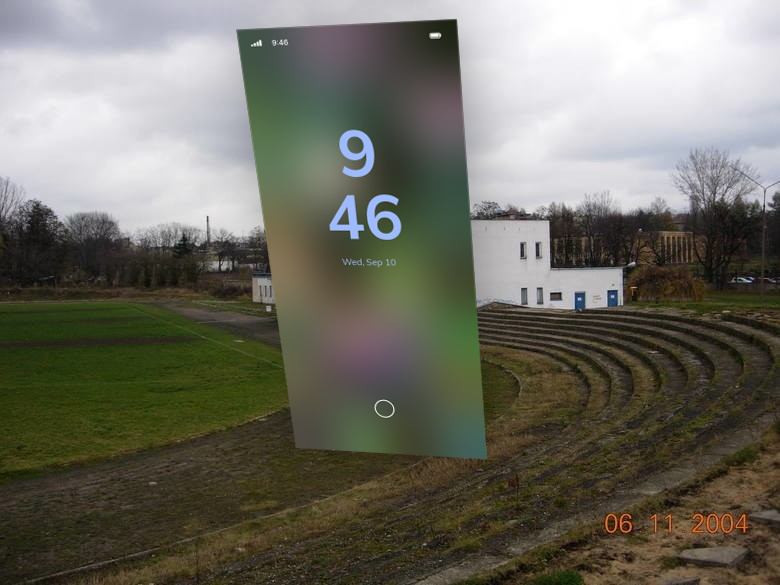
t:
9,46
